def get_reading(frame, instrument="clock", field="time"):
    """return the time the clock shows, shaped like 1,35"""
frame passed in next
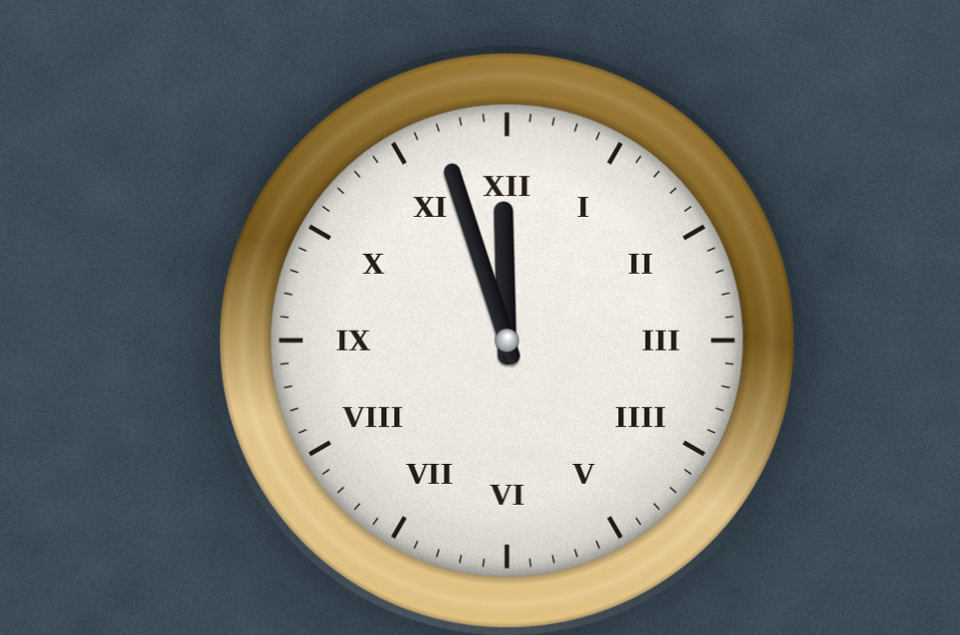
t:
11,57
